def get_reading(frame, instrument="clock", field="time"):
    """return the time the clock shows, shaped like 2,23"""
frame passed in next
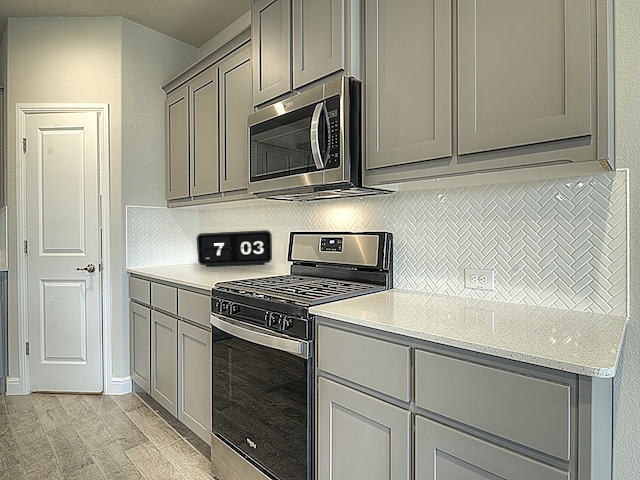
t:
7,03
